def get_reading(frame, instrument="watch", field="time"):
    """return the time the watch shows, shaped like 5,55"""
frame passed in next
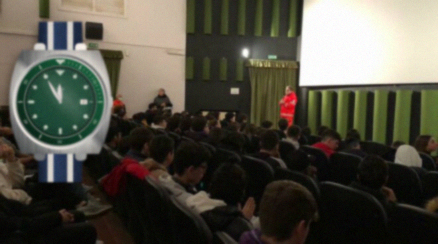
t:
11,55
